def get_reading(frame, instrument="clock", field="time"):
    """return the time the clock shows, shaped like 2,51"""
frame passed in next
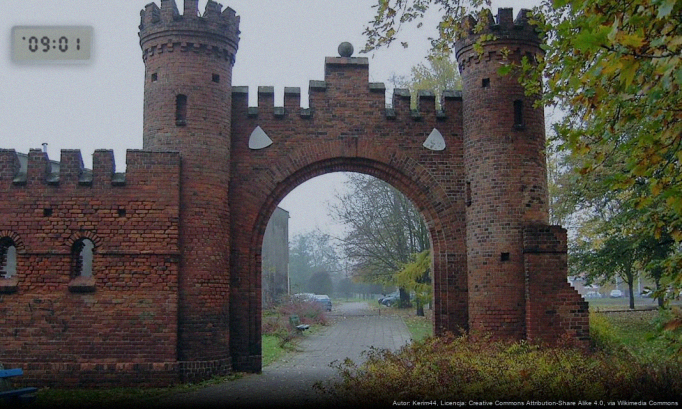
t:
9,01
